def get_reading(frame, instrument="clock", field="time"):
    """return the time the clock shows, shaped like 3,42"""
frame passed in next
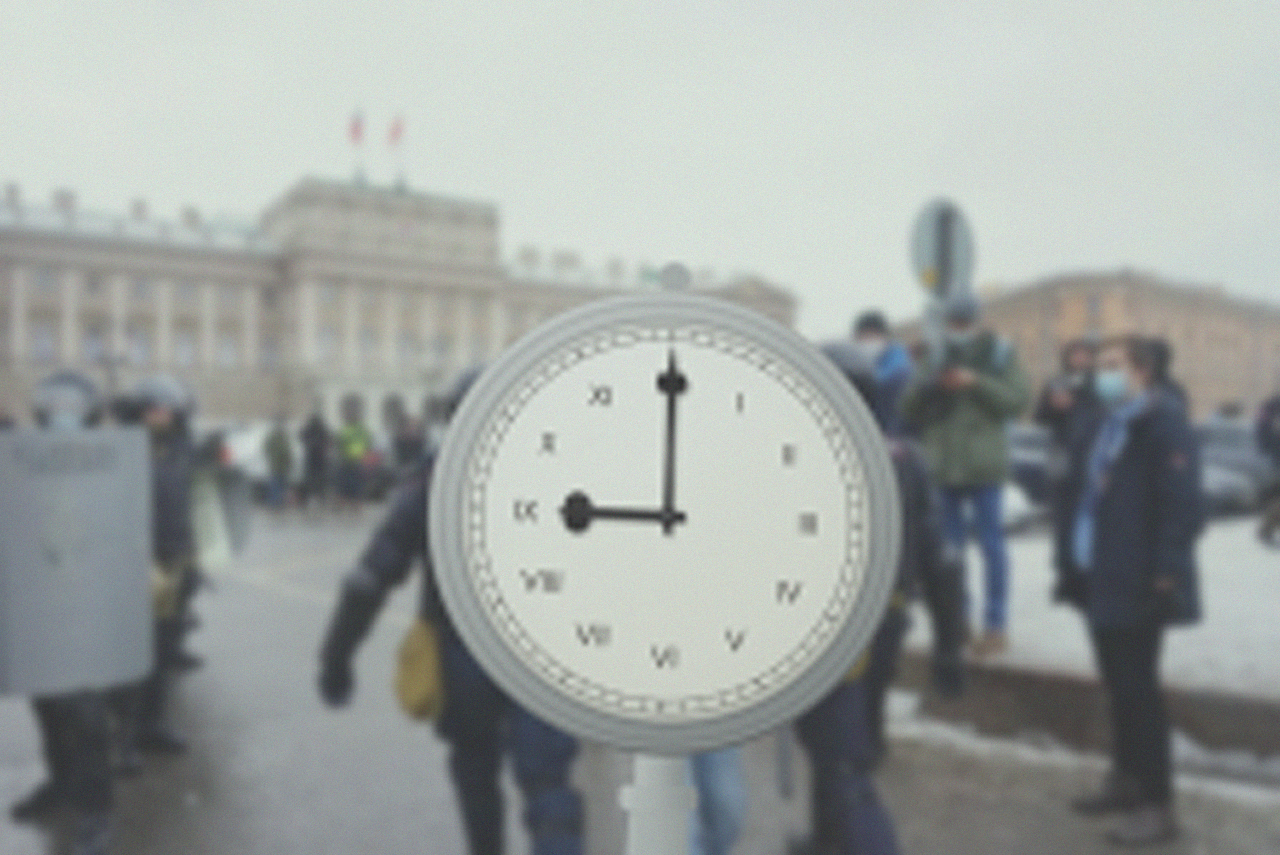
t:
9,00
